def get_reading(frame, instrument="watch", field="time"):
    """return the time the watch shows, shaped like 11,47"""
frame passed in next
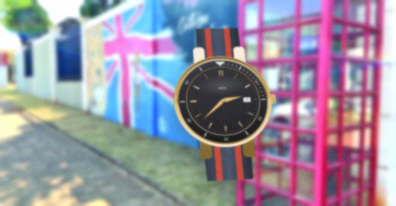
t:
2,38
